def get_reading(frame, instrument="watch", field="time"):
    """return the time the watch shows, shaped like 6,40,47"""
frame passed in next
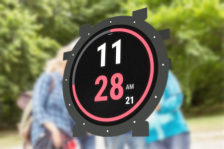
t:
11,28,21
